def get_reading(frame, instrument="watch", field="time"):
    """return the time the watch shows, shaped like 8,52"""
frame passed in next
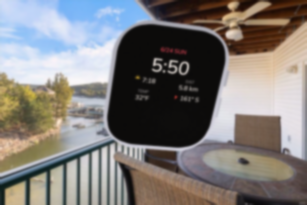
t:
5,50
